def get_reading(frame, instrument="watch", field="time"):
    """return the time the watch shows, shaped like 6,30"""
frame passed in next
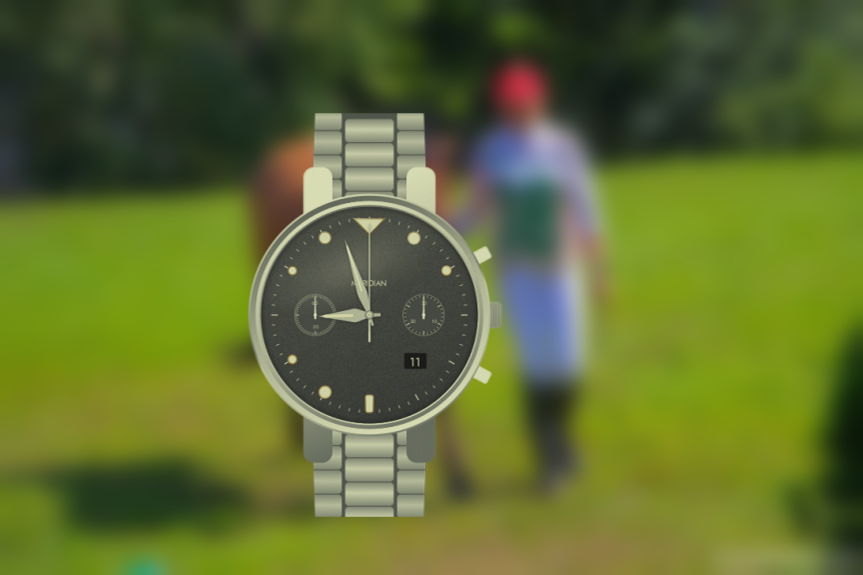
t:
8,57
